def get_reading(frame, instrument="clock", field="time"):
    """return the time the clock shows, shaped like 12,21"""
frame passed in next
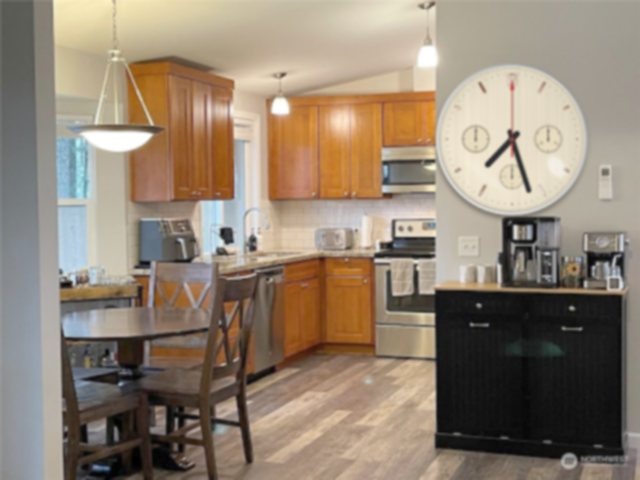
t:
7,27
